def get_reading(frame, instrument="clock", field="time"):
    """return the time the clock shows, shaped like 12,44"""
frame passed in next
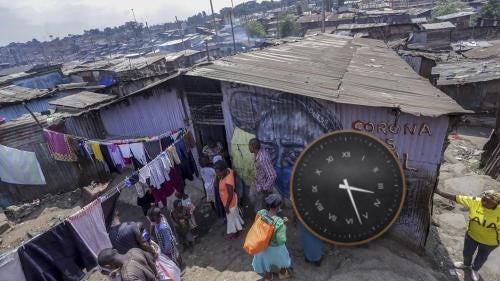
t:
3,27
